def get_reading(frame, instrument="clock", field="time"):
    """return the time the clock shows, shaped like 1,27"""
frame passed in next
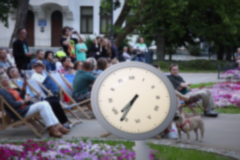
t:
7,36
